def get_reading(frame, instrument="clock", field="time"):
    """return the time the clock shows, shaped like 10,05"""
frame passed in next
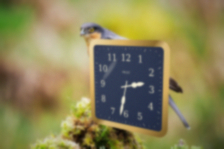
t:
2,32
